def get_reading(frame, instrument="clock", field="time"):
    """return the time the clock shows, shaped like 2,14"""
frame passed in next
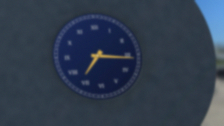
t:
7,16
